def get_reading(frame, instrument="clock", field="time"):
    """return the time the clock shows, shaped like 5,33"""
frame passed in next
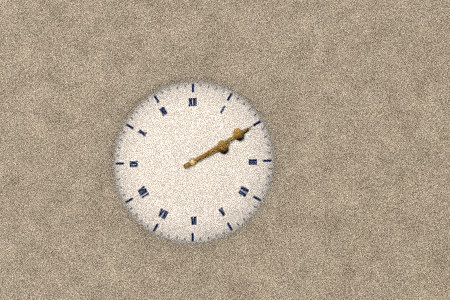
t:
2,10
